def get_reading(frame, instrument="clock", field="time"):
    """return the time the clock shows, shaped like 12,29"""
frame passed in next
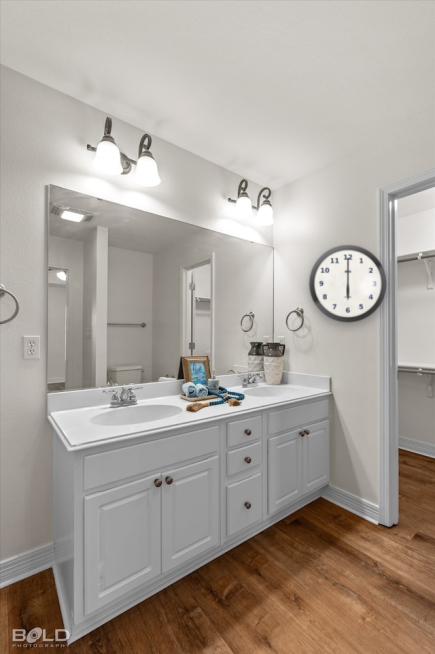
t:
6,00
